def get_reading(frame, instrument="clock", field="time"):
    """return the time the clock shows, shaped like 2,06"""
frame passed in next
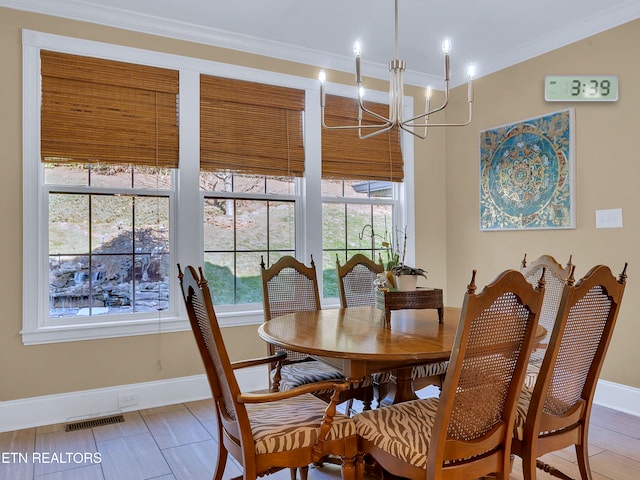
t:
3,39
